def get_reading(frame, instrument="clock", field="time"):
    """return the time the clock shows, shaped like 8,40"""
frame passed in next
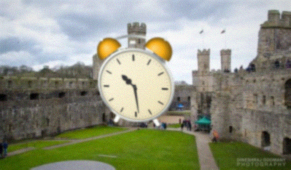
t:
10,29
